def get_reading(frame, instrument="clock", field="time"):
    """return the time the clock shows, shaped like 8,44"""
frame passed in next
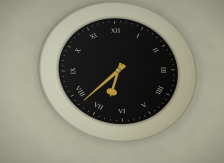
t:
6,38
